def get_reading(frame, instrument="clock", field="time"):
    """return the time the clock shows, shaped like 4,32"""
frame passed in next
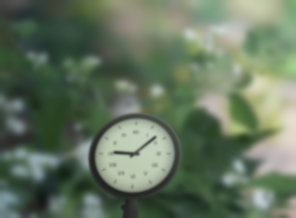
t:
9,08
